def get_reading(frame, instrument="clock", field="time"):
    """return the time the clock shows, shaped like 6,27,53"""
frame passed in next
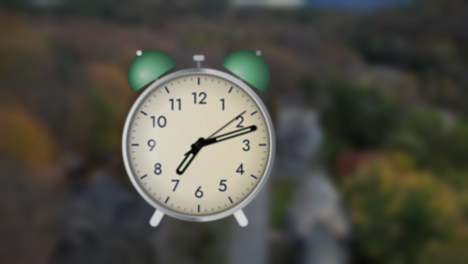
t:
7,12,09
